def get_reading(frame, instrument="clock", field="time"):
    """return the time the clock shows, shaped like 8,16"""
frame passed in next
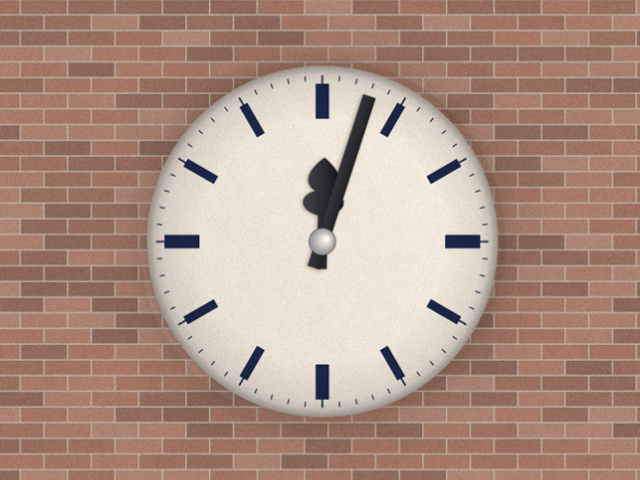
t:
12,03
